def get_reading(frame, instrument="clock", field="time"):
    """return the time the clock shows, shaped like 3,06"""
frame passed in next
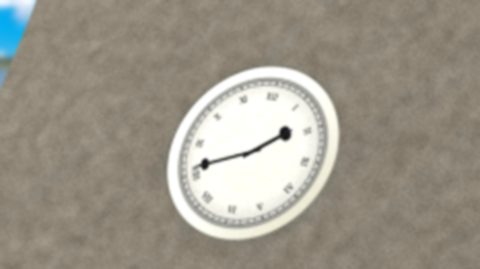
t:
1,41
